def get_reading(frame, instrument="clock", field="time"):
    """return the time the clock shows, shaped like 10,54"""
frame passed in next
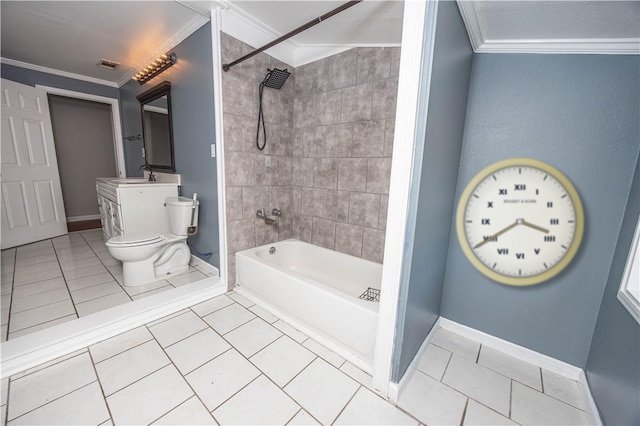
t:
3,40
